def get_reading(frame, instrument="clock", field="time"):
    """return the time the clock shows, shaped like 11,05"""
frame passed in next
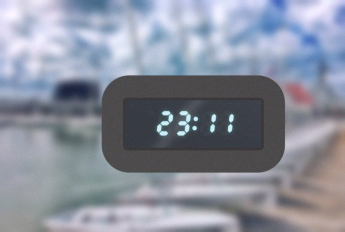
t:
23,11
